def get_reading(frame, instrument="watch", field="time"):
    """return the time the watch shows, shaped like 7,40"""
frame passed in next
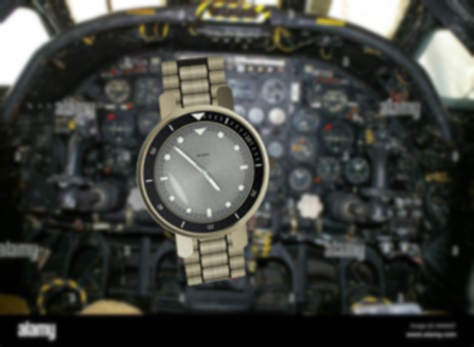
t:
4,53
